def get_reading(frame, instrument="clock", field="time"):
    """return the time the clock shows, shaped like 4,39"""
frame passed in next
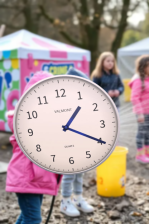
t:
1,20
